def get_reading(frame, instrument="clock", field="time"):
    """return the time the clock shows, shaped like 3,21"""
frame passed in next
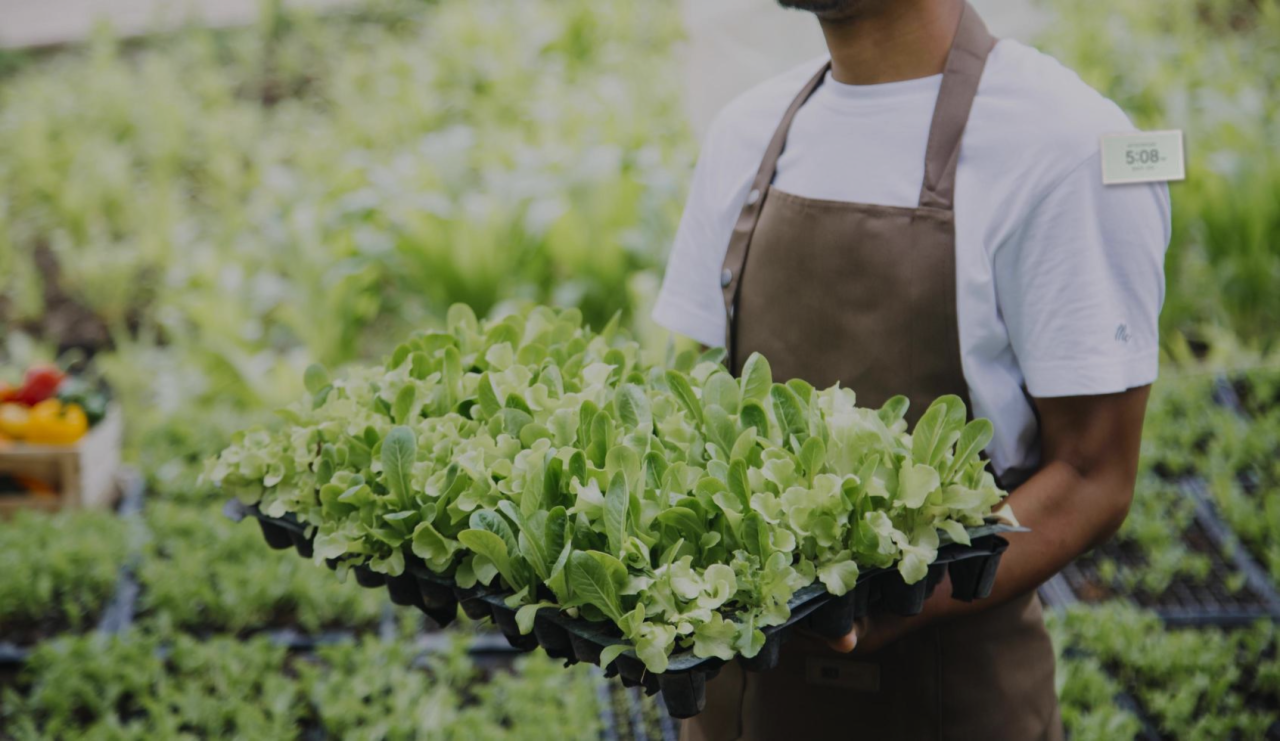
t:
5,08
